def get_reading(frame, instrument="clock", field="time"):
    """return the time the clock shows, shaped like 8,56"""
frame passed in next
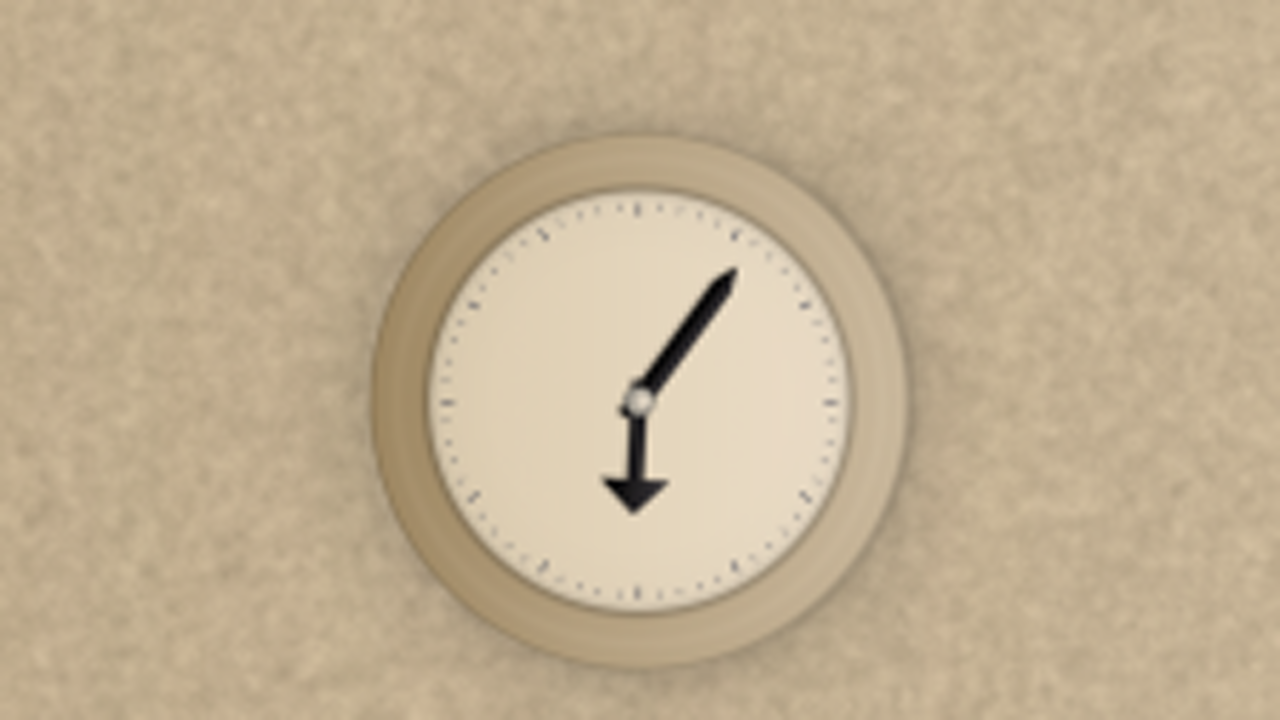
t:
6,06
